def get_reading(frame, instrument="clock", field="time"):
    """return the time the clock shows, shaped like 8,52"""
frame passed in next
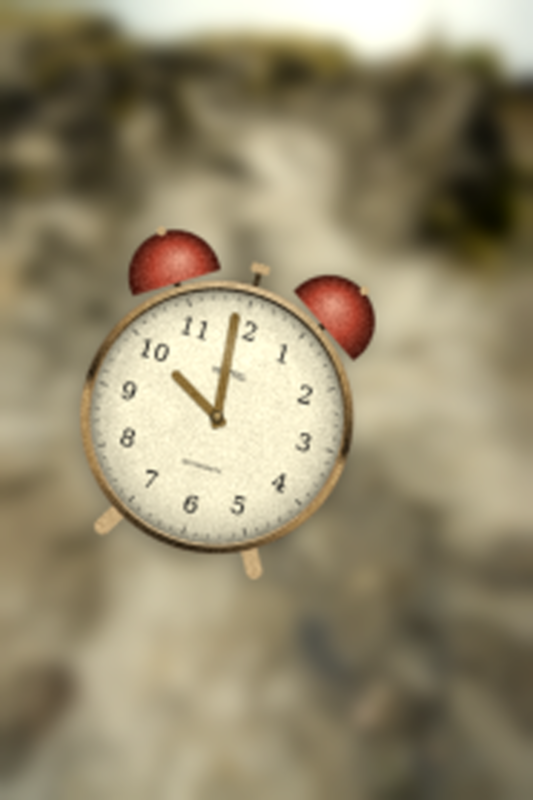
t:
9,59
